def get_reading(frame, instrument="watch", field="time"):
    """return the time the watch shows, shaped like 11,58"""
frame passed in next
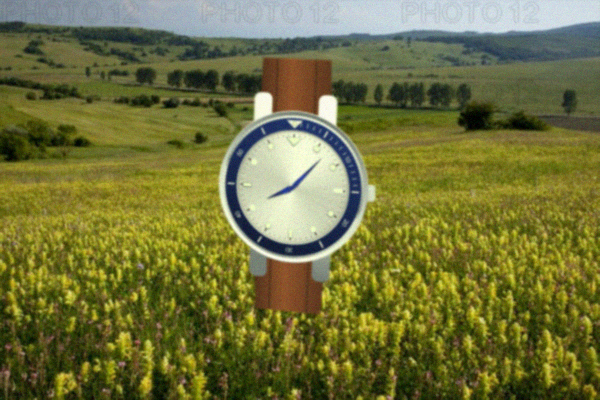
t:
8,07
